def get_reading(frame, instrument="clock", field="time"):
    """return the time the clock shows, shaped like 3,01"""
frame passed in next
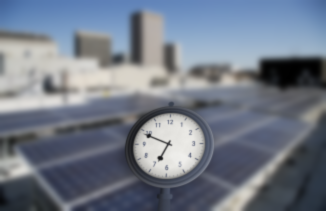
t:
6,49
